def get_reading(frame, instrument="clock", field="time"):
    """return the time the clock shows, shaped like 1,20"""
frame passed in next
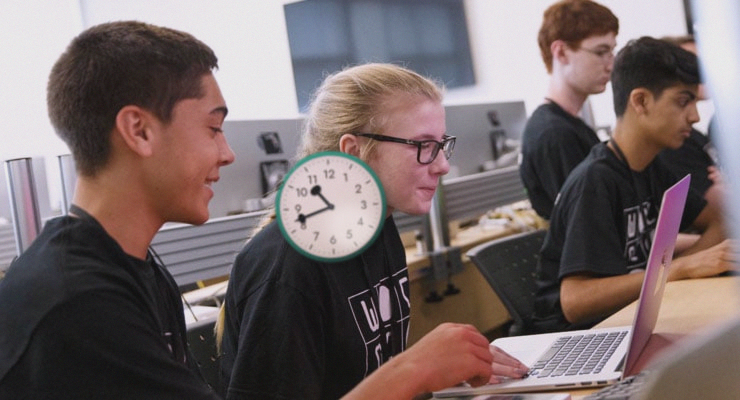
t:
10,42
